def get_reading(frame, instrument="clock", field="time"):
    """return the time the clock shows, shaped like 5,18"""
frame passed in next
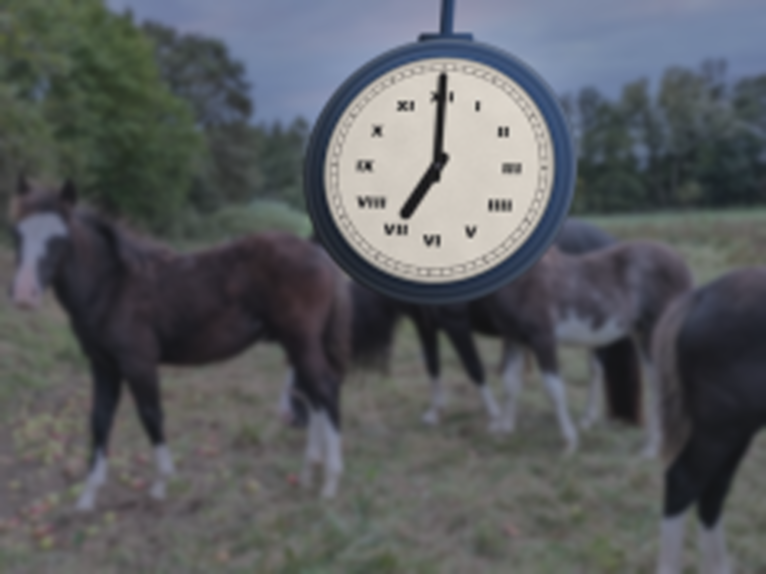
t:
7,00
